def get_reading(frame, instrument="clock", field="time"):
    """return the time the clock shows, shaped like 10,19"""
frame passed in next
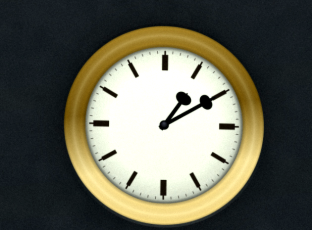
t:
1,10
